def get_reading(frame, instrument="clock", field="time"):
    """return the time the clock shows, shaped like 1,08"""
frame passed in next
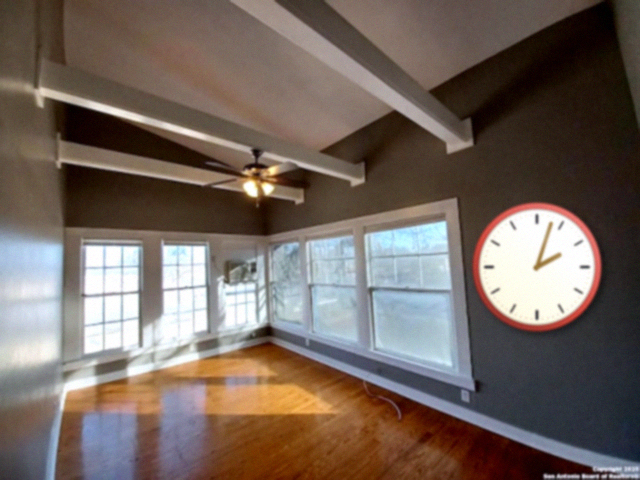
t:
2,03
